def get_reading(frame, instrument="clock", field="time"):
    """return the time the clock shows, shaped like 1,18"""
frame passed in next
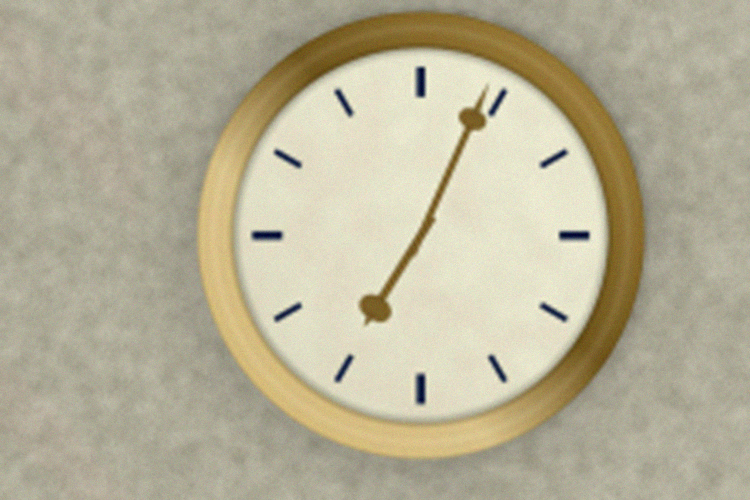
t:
7,04
